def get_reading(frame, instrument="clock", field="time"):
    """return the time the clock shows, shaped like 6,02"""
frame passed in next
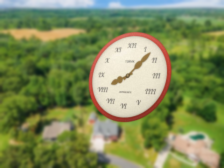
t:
8,07
